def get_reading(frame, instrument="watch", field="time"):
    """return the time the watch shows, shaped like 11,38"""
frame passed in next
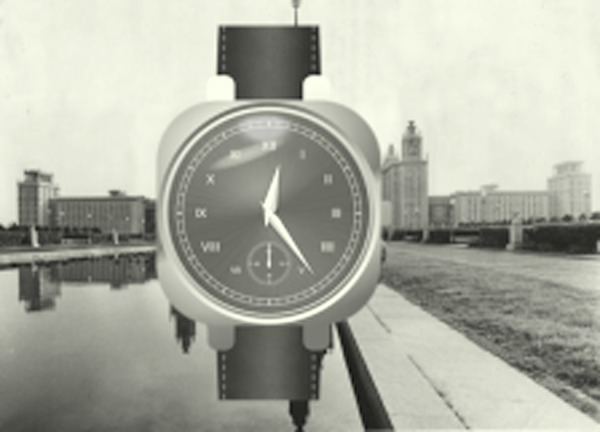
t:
12,24
